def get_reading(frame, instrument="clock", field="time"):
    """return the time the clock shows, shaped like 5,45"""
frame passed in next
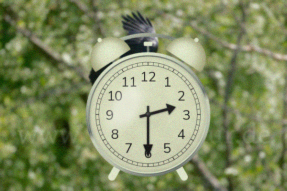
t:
2,30
